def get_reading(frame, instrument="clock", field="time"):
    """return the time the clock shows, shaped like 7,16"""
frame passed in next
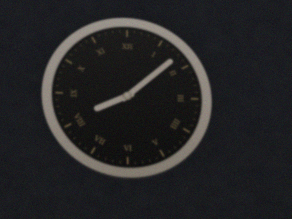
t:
8,08
